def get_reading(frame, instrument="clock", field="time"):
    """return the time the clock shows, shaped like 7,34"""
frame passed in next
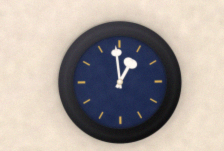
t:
12,59
